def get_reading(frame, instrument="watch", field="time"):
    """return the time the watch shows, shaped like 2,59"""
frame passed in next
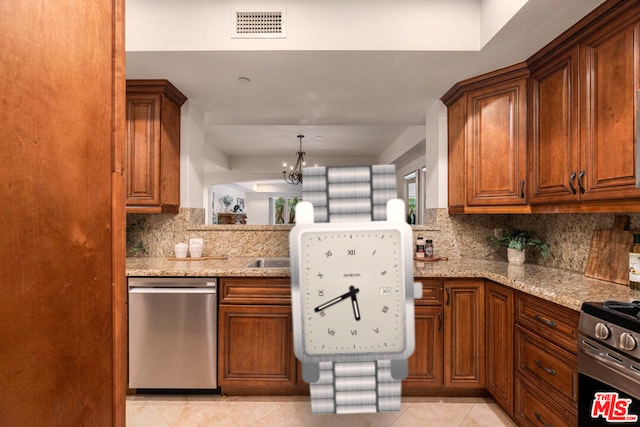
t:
5,41
